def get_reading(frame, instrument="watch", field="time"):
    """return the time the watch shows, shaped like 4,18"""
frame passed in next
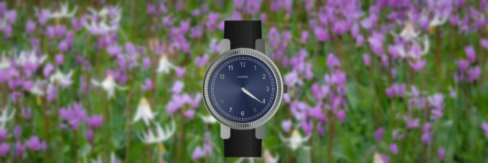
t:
4,21
